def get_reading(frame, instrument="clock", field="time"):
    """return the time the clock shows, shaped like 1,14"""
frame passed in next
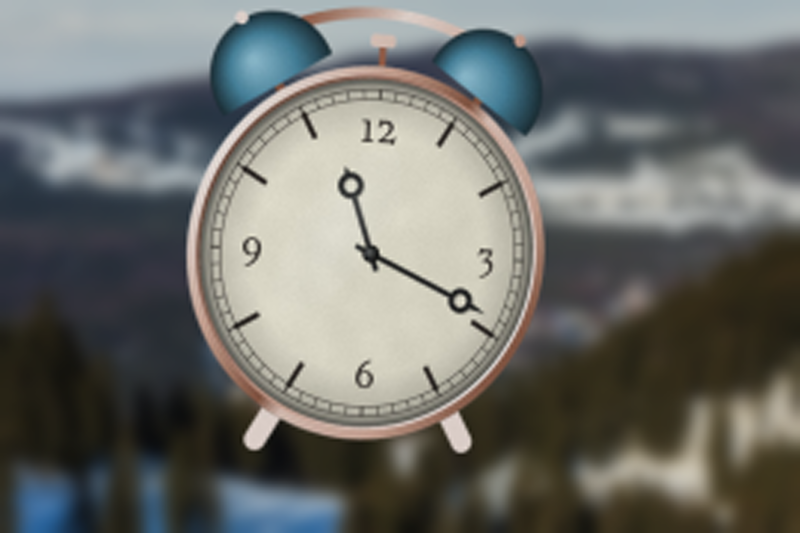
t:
11,19
